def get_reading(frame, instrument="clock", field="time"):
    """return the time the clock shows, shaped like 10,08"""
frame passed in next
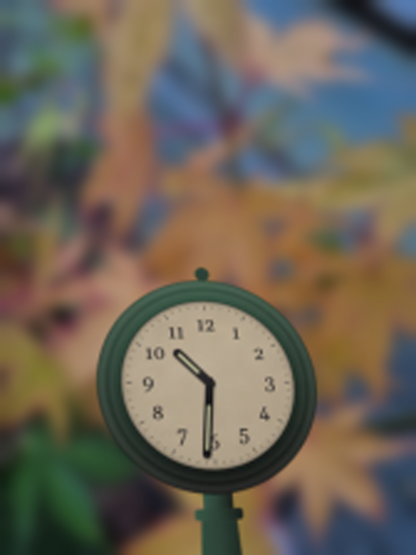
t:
10,31
